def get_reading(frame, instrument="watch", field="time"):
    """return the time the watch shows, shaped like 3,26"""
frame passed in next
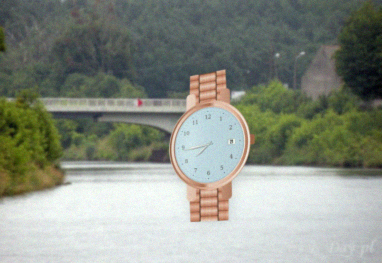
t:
7,44
